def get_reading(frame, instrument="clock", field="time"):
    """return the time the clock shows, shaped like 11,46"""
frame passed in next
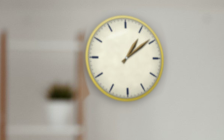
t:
1,09
